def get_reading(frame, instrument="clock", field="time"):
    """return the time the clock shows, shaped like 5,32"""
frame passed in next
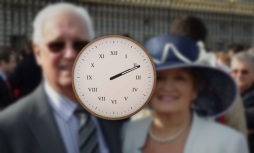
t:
2,11
